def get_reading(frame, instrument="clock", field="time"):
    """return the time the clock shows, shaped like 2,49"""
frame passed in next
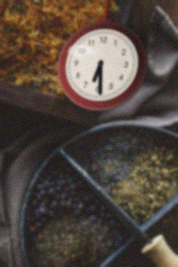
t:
6,29
